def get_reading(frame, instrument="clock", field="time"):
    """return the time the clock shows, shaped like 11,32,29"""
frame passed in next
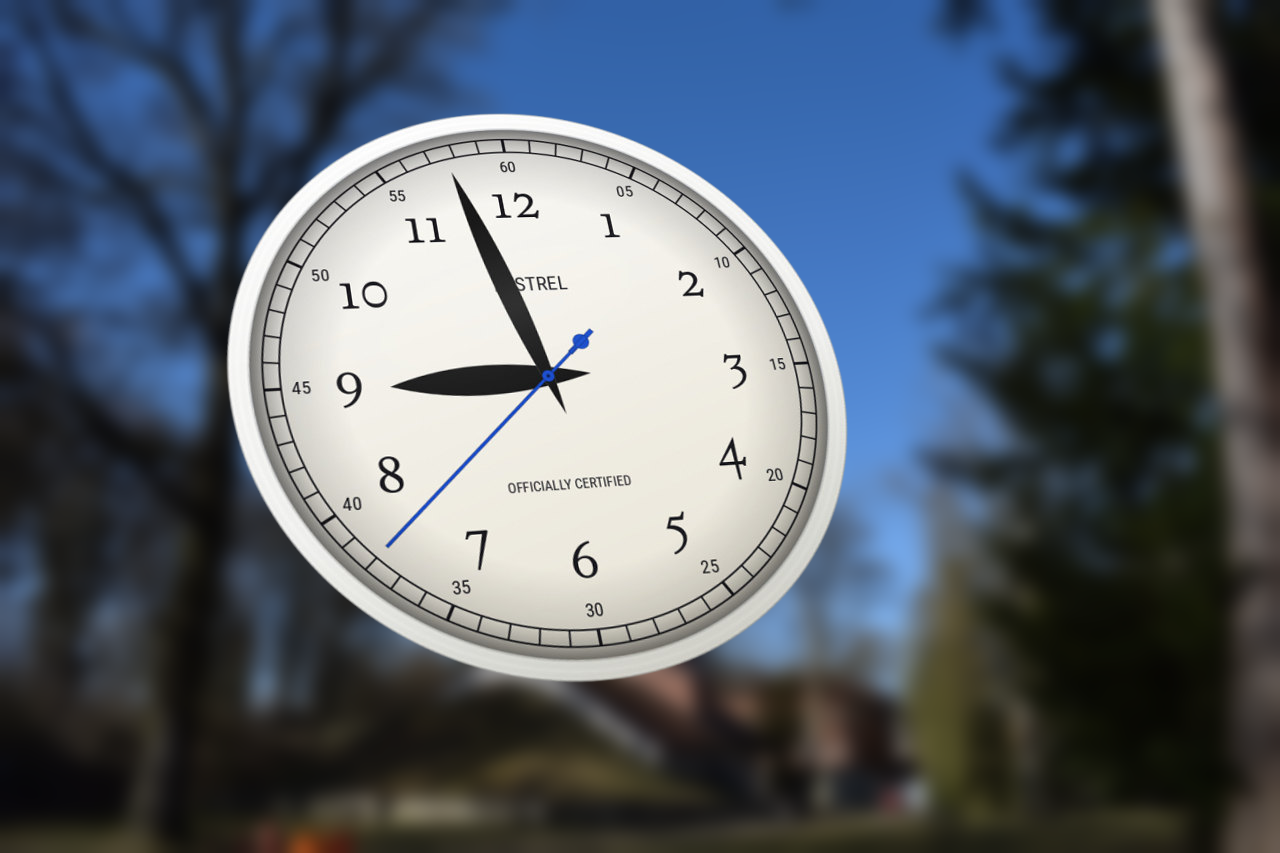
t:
8,57,38
